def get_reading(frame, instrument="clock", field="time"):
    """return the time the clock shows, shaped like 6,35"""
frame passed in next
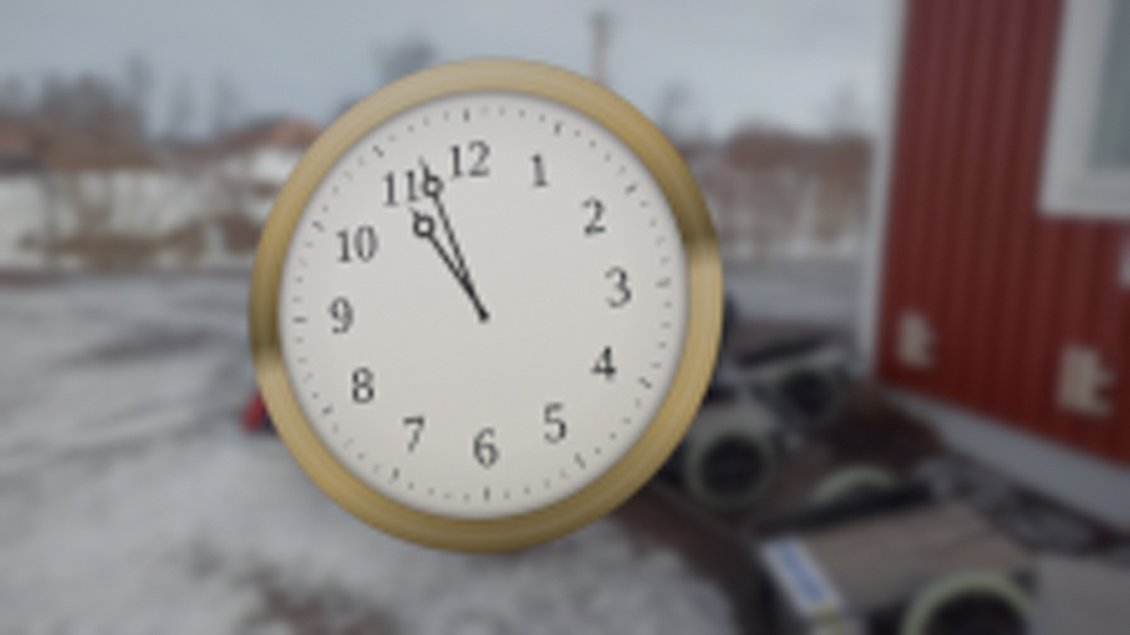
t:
10,57
